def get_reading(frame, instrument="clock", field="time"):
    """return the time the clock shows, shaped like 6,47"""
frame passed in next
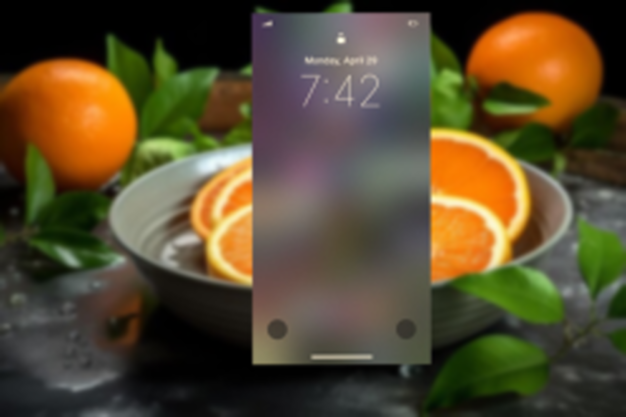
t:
7,42
